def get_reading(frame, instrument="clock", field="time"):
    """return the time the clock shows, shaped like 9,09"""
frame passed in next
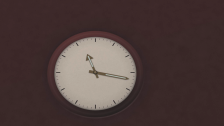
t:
11,17
